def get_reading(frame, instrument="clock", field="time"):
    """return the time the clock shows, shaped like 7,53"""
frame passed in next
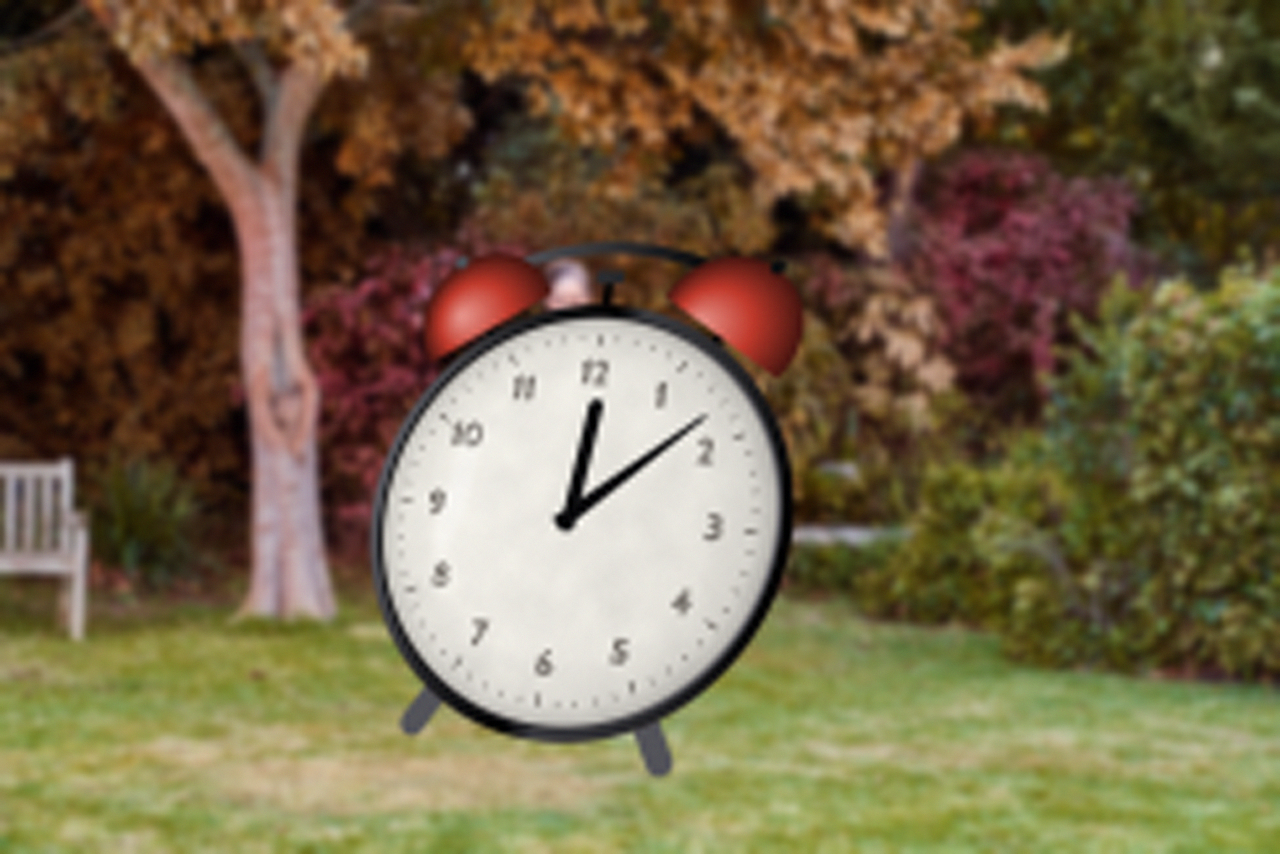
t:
12,08
